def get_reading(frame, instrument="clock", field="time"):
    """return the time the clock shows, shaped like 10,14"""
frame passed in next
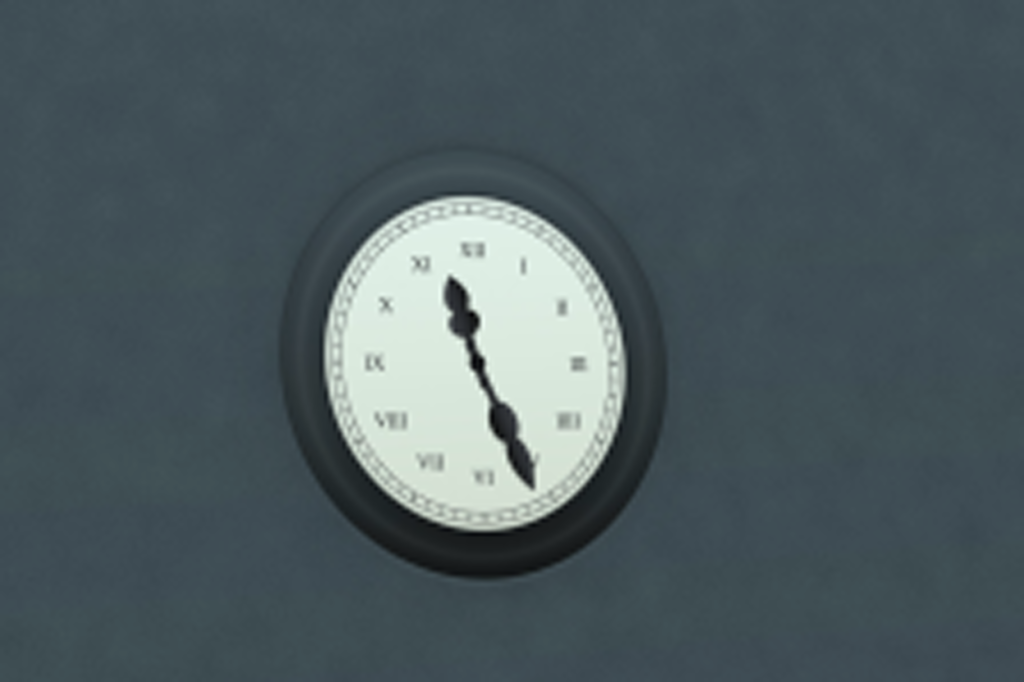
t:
11,26
